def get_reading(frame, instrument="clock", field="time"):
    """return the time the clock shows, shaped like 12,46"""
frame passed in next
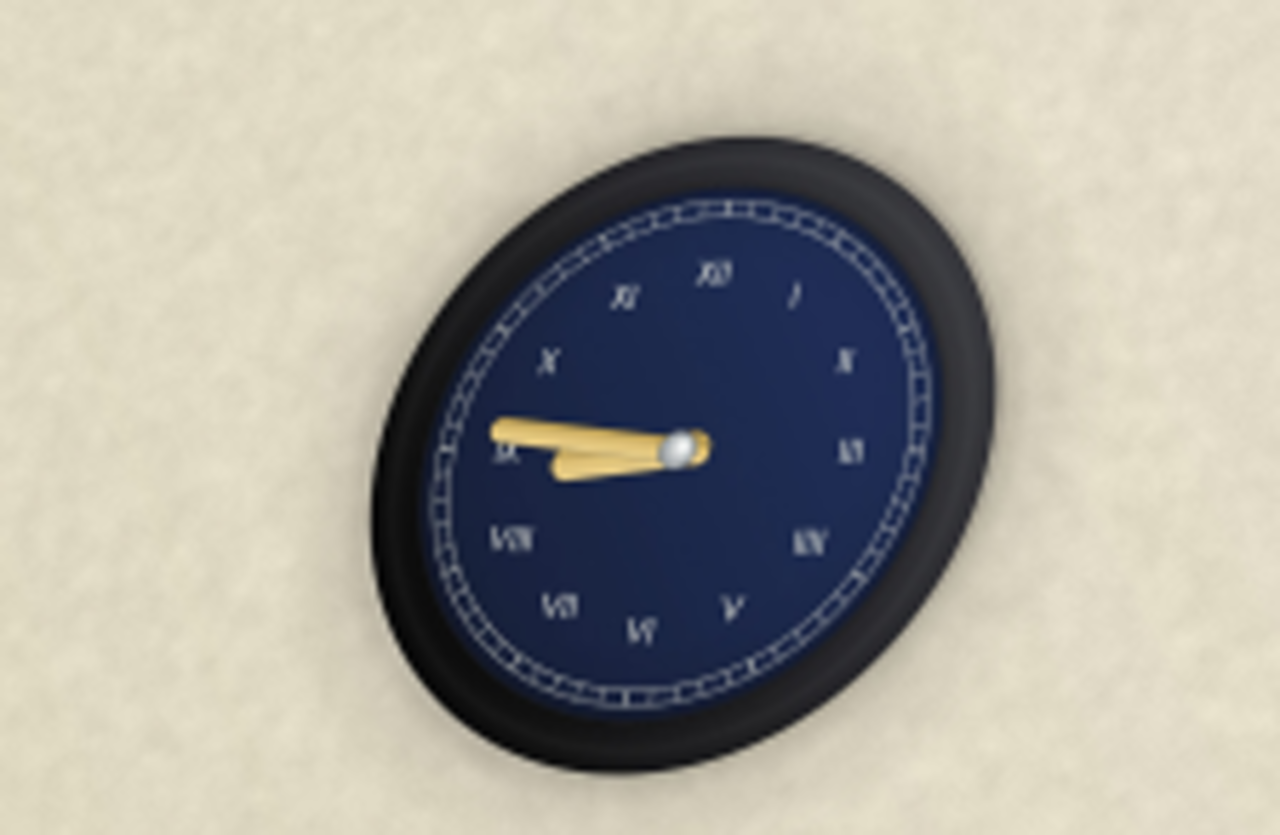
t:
8,46
